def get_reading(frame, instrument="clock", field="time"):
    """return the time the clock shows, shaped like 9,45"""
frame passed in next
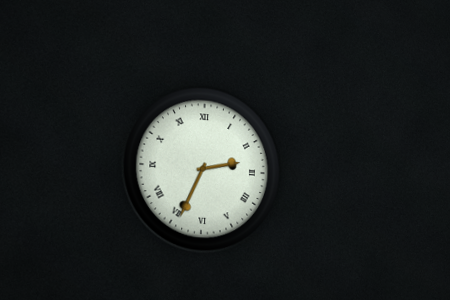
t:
2,34
